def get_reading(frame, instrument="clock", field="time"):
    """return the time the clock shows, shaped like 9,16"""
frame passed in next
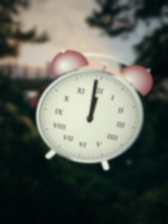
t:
11,59
